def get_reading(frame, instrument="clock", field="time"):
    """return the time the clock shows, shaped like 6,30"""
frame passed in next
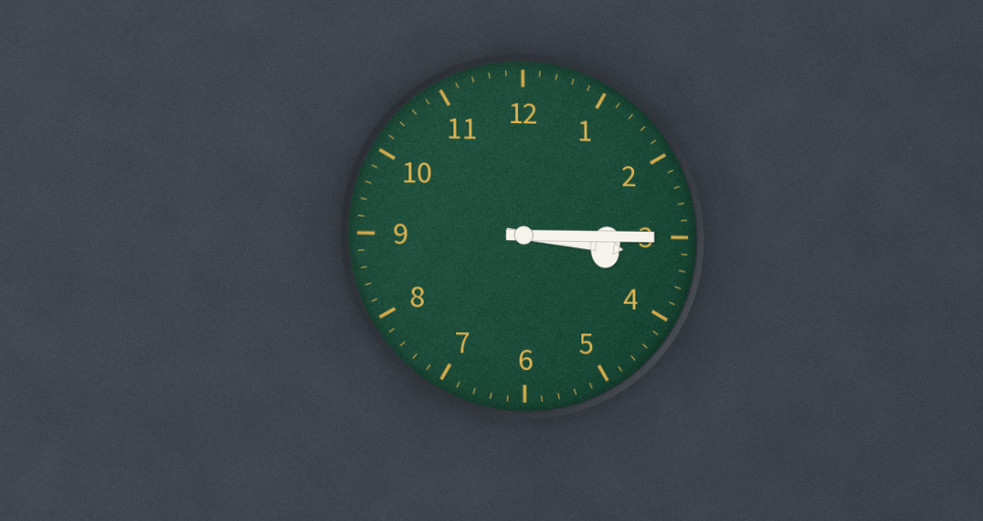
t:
3,15
